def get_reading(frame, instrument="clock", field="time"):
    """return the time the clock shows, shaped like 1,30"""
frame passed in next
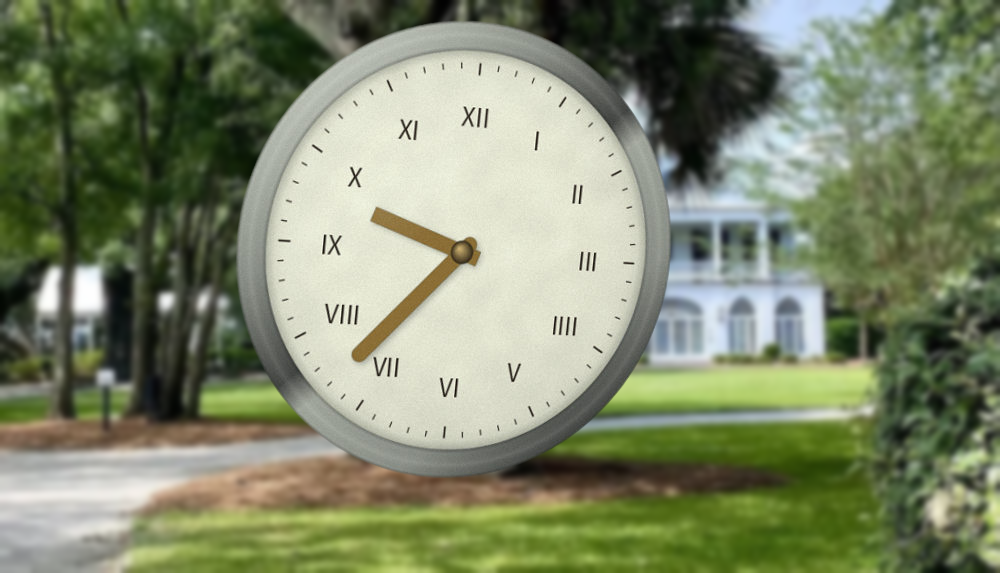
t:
9,37
